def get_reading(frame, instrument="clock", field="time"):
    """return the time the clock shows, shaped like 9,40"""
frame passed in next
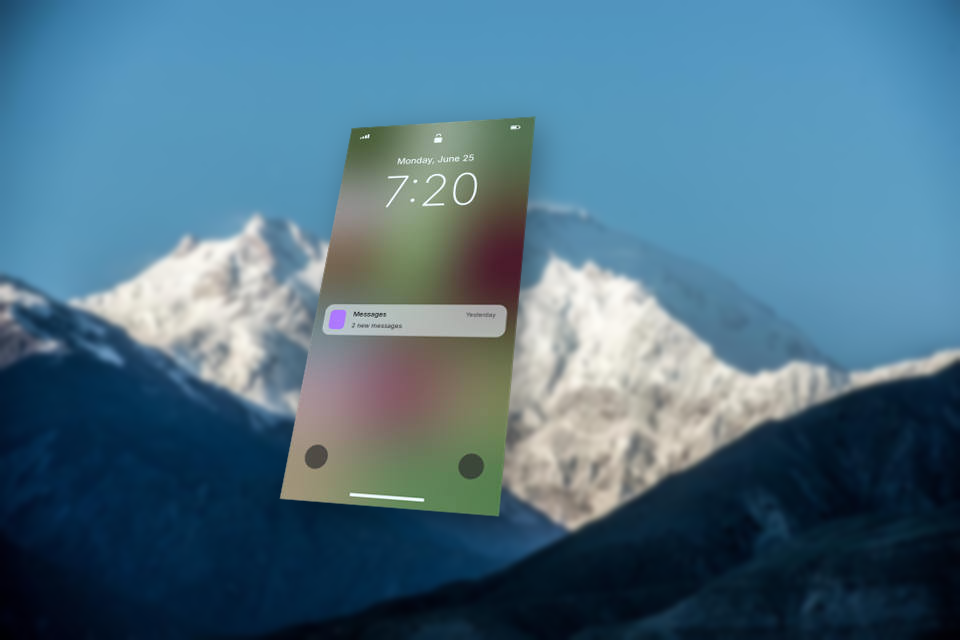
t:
7,20
